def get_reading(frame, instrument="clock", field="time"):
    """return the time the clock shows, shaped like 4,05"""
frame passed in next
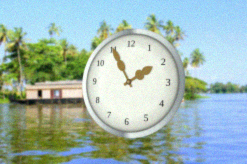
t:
1,55
